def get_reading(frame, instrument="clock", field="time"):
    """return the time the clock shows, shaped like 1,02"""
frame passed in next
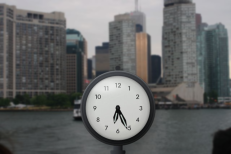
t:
6,26
